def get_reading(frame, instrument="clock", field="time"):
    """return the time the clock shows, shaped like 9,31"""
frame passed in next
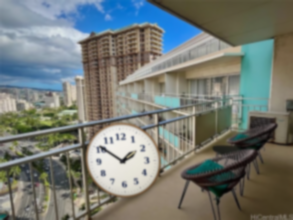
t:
1,51
